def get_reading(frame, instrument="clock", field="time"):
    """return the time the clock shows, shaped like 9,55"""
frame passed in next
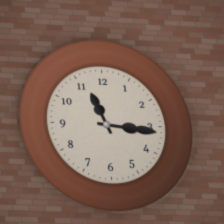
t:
11,16
